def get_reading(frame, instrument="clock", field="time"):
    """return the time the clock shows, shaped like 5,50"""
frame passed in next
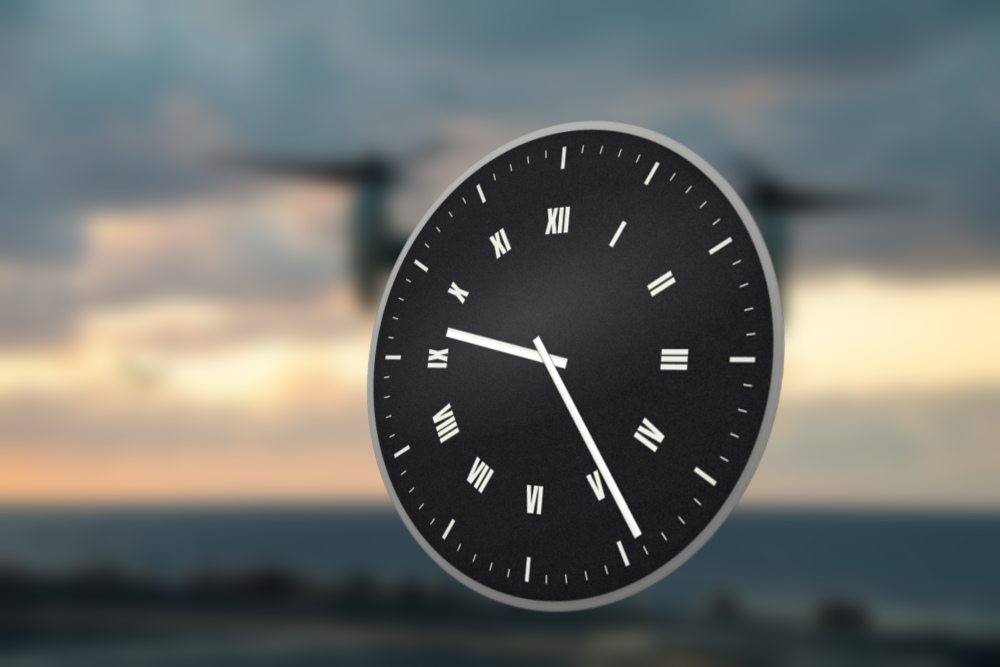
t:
9,24
